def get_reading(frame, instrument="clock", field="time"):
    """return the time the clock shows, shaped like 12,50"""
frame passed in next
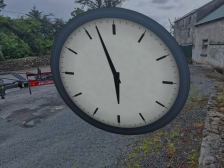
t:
5,57
